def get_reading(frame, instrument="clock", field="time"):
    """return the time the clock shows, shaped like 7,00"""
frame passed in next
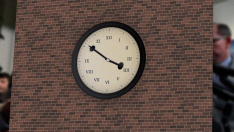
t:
3,51
